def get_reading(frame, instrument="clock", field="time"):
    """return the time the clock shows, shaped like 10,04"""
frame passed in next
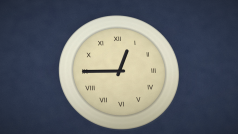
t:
12,45
